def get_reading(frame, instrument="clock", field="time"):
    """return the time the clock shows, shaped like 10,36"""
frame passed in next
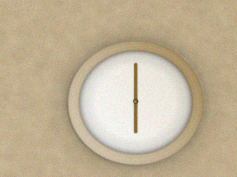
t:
6,00
